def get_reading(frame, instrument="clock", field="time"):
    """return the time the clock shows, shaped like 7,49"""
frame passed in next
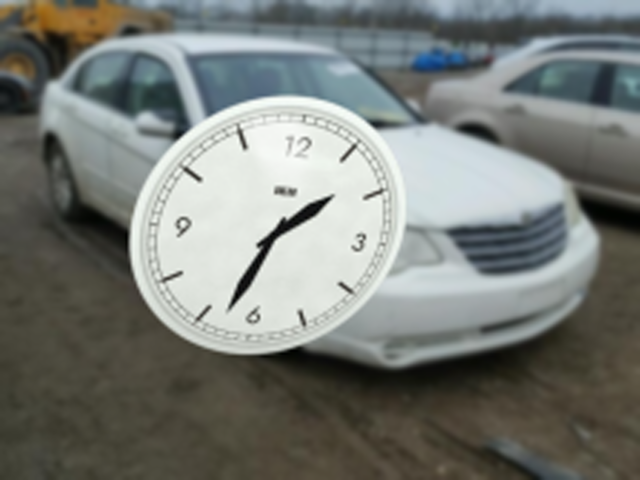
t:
1,33
